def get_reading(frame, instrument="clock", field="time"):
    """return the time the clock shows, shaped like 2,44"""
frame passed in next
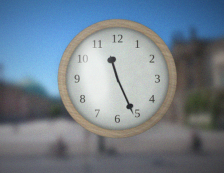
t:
11,26
